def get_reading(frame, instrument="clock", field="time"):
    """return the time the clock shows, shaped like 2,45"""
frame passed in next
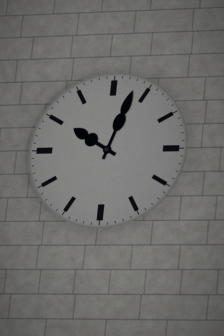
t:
10,03
